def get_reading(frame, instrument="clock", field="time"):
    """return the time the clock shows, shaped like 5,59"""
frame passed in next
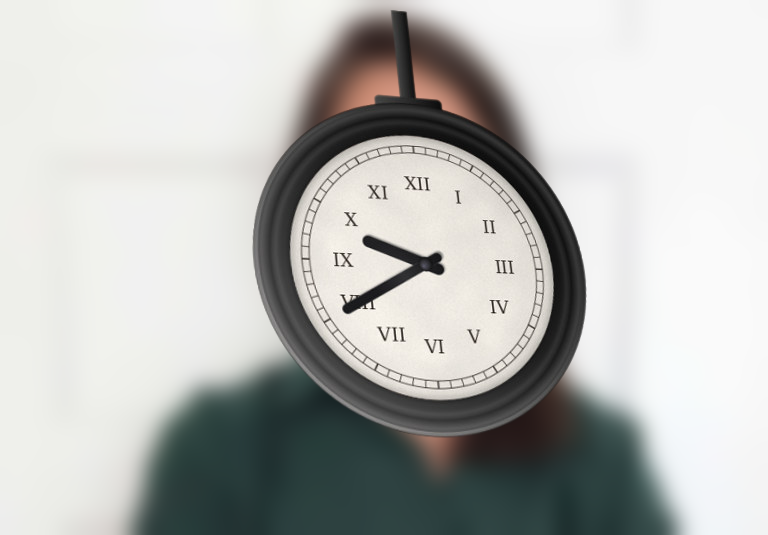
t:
9,40
